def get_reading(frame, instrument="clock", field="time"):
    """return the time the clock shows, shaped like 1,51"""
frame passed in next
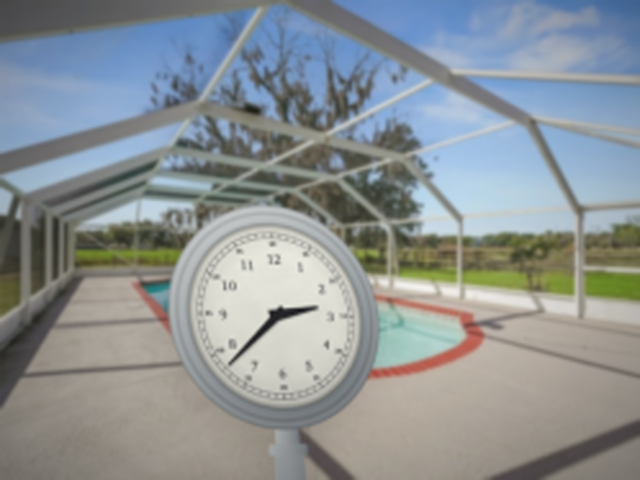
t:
2,38
